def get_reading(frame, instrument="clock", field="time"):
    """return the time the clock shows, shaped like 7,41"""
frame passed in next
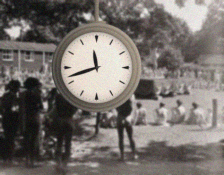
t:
11,42
